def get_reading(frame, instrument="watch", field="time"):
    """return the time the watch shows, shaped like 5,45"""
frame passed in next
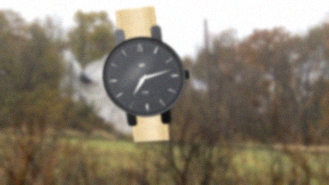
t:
7,13
